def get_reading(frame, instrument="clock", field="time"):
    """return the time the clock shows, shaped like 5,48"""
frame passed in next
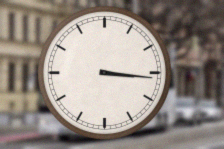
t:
3,16
